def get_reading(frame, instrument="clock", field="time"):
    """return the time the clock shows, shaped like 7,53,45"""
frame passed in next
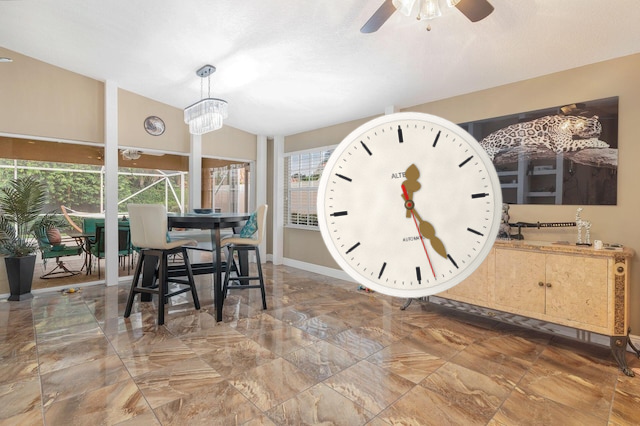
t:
12,25,28
